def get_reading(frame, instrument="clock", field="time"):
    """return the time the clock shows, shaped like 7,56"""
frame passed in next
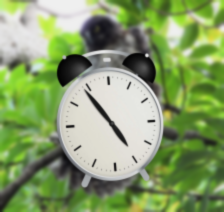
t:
4,54
